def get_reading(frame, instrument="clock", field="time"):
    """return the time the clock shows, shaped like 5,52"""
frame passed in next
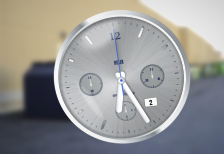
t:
6,26
